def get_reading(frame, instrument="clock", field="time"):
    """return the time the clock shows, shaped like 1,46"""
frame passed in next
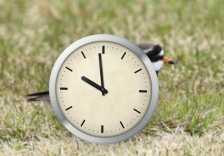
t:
9,59
